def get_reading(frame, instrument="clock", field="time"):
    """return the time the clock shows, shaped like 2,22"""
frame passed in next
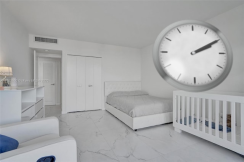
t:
2,10
